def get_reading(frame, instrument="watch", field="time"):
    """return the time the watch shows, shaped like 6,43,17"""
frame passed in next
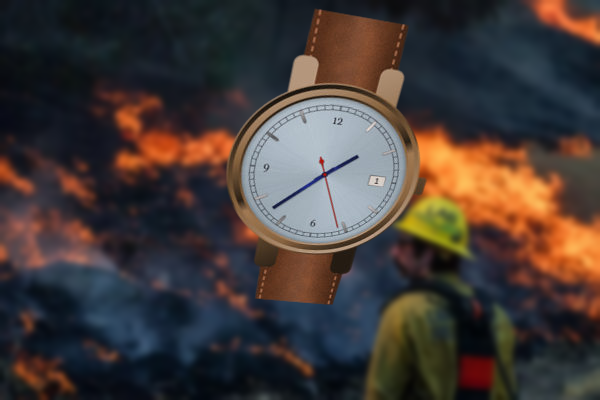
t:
1,37,26
